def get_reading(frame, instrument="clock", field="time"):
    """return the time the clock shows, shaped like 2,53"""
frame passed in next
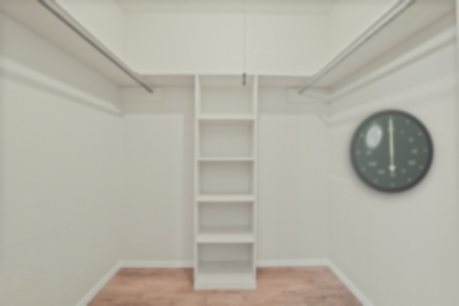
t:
6,00
